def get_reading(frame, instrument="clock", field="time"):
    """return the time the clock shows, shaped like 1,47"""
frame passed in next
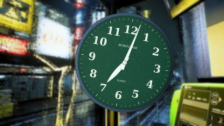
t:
7,02
